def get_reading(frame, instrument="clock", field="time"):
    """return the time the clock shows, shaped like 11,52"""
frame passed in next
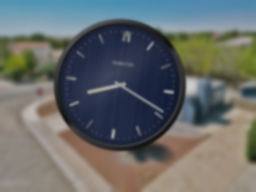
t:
8,19
